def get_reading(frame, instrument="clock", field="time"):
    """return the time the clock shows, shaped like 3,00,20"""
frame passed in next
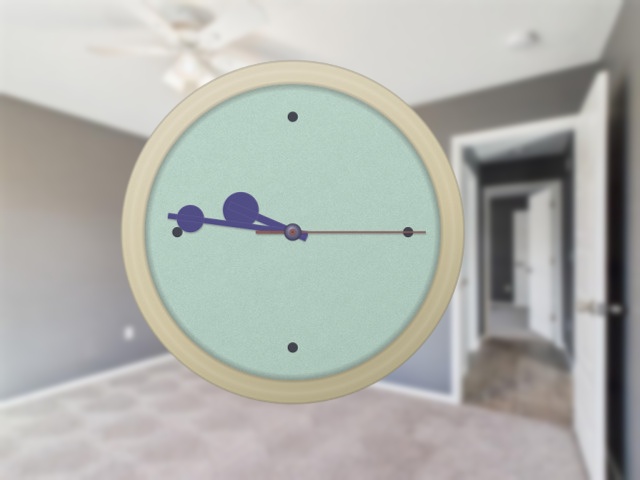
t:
9,46,15
